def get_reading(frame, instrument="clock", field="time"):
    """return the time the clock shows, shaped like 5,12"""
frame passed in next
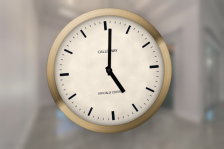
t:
5,01
